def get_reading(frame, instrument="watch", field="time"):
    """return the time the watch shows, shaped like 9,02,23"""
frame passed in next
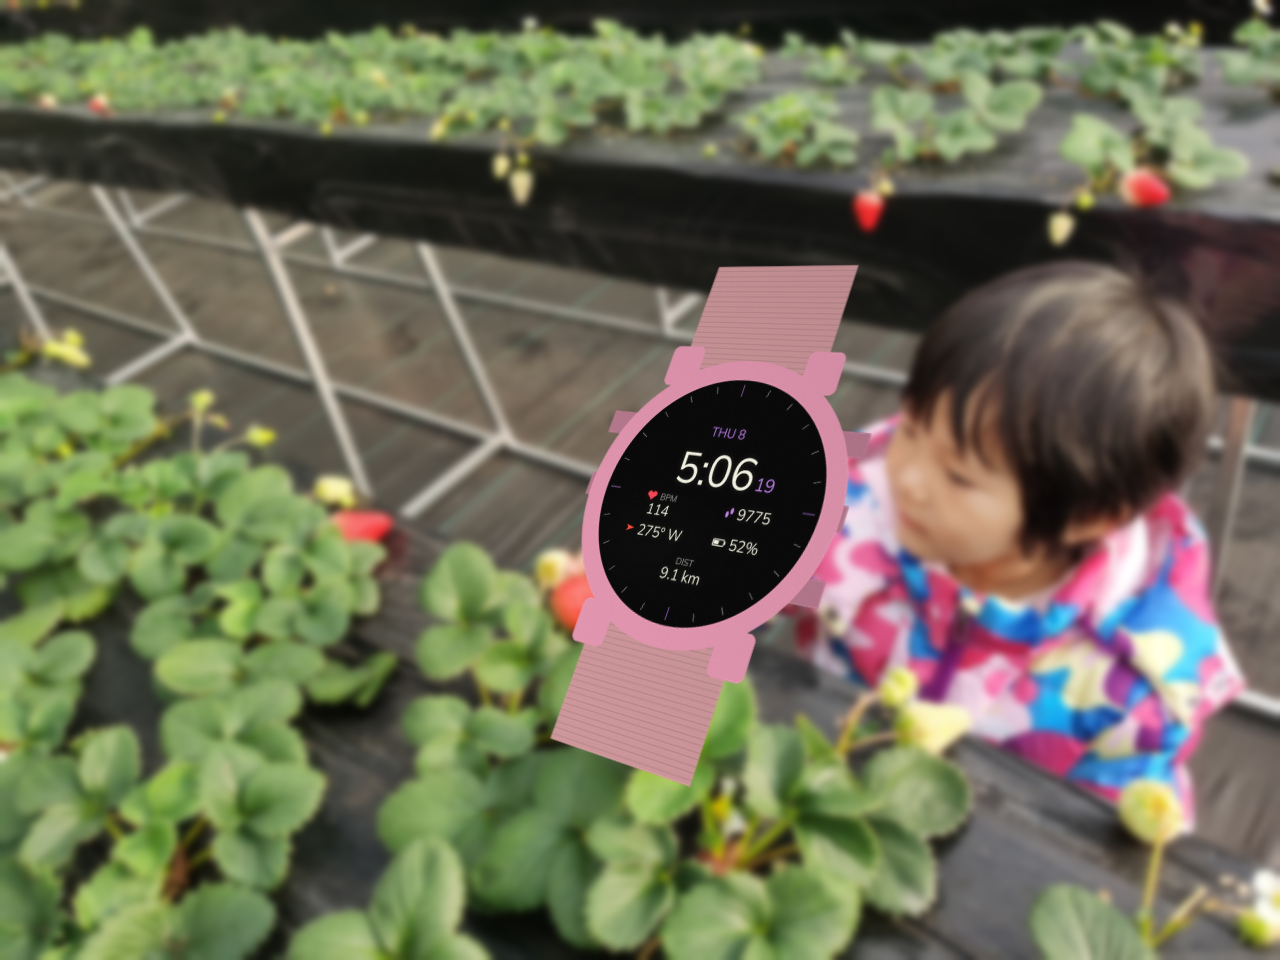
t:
5,06,19
